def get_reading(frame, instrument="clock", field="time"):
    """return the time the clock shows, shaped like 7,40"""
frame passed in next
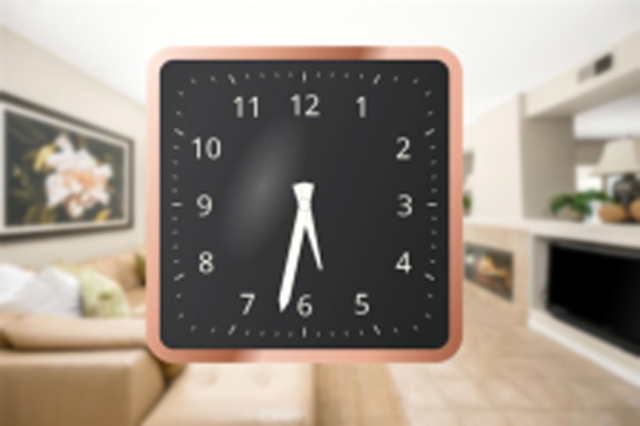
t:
5,32
